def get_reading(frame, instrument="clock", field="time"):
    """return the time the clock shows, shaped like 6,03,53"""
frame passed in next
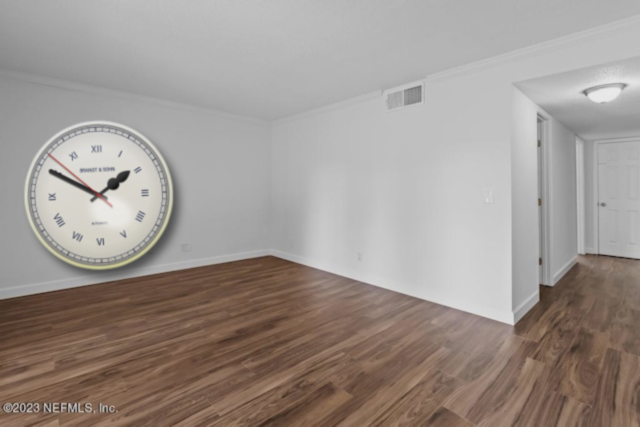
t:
1,49,52
